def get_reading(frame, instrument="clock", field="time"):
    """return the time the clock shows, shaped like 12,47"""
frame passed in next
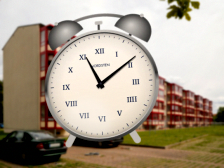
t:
11,09
